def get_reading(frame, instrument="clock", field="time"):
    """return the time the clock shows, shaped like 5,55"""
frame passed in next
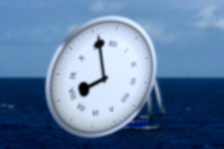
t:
7,56
